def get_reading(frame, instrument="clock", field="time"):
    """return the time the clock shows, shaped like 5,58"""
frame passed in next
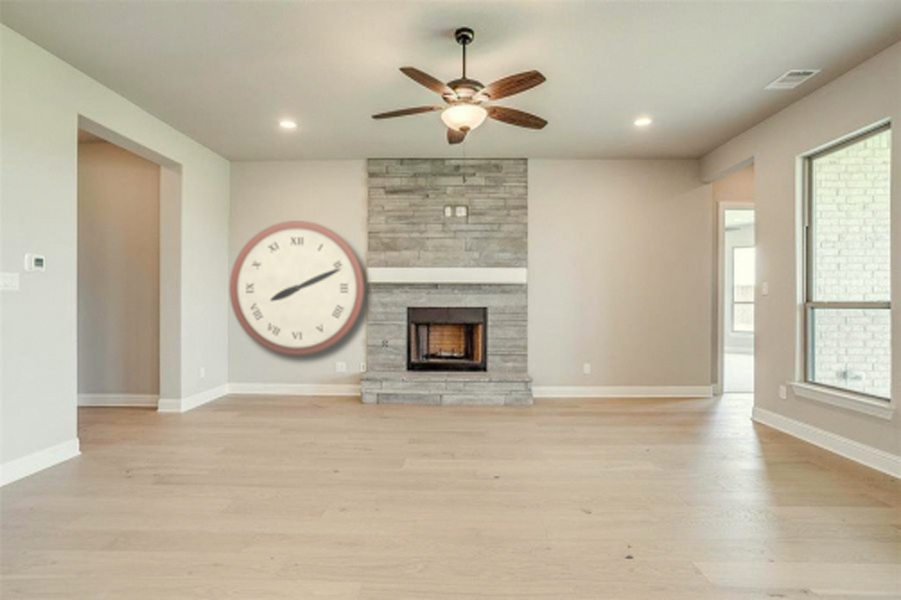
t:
8,11
